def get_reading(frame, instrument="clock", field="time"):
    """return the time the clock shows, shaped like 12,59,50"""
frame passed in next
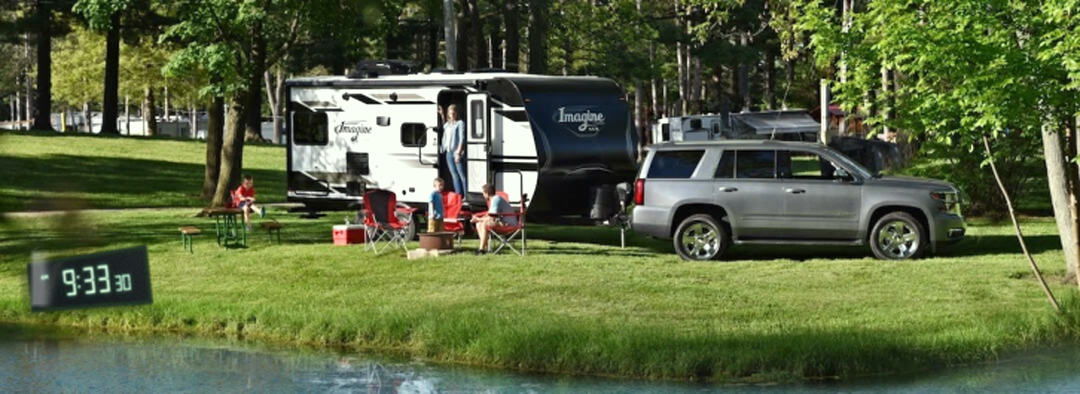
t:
9,33,30
